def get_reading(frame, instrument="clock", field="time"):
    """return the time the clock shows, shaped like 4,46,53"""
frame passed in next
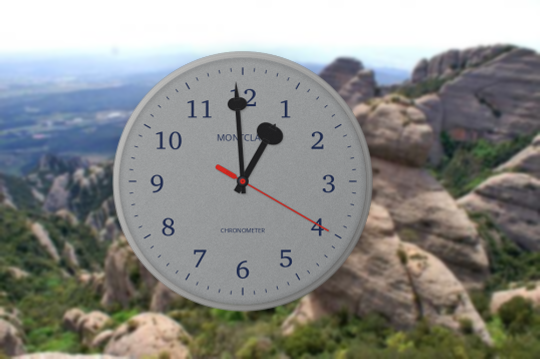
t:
12,59,20
